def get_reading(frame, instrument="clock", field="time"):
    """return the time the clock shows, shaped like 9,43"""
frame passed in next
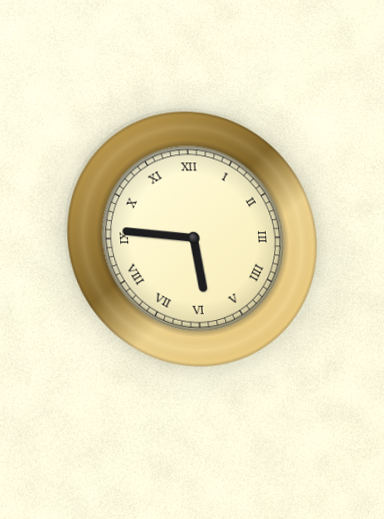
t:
5,46
